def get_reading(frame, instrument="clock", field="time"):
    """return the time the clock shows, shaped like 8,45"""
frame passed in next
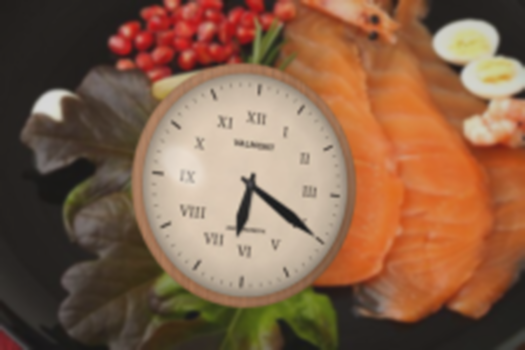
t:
6,20
